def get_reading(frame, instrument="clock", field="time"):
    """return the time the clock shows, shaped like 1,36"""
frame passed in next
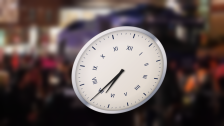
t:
6,35
